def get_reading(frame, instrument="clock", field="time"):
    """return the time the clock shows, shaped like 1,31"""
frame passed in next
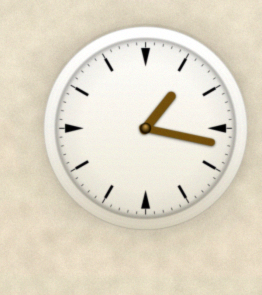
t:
1,17
